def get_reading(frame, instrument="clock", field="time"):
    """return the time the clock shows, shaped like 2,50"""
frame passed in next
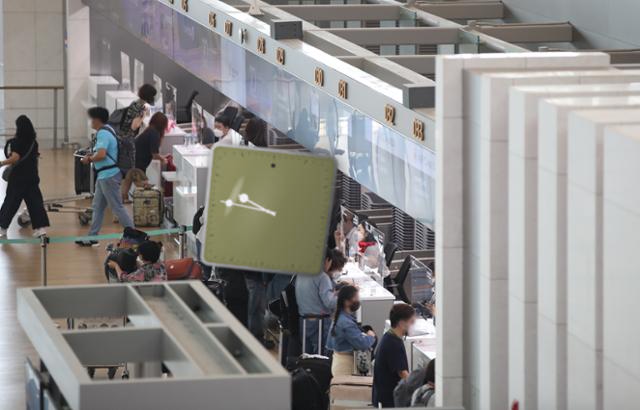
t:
9,46
